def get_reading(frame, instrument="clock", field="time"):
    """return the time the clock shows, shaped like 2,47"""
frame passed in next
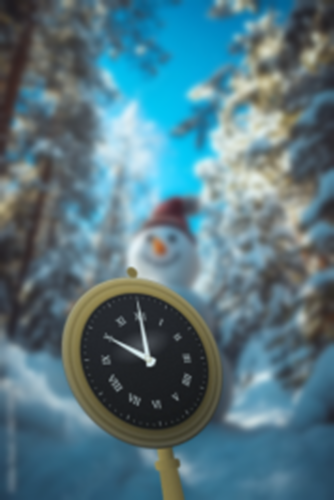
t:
10,00
